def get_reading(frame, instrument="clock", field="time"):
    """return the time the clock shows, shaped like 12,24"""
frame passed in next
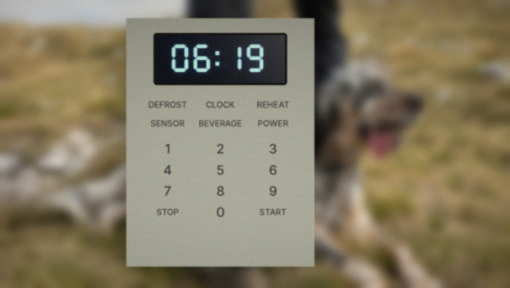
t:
6,19
